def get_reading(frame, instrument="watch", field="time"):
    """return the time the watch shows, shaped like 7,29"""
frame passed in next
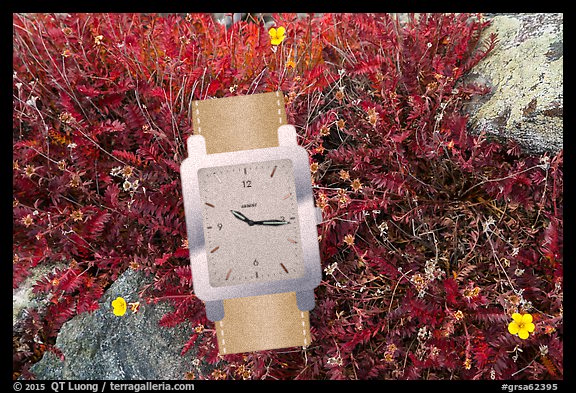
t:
10,16
